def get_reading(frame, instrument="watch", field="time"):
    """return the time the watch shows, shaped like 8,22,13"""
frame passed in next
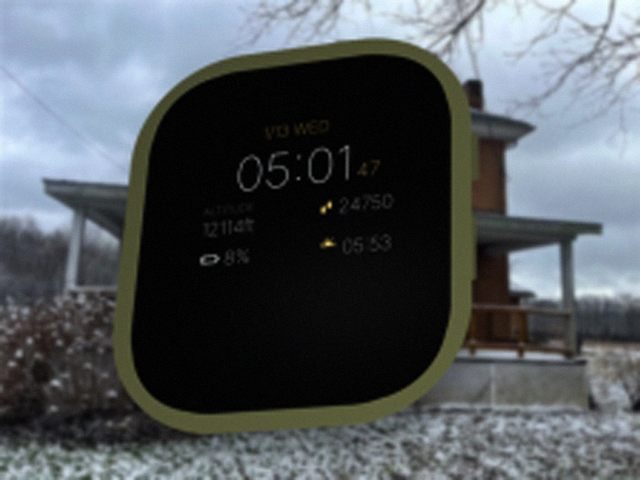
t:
5,01,47
